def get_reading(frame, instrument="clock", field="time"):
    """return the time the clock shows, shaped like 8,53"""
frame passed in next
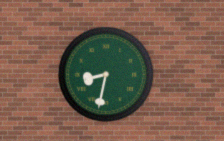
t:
8,32
